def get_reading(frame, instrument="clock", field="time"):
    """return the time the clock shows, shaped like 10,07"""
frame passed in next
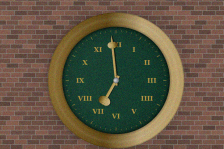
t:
6,59
